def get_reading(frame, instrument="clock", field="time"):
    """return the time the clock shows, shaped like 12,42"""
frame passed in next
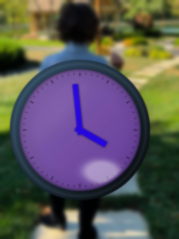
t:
3,59
